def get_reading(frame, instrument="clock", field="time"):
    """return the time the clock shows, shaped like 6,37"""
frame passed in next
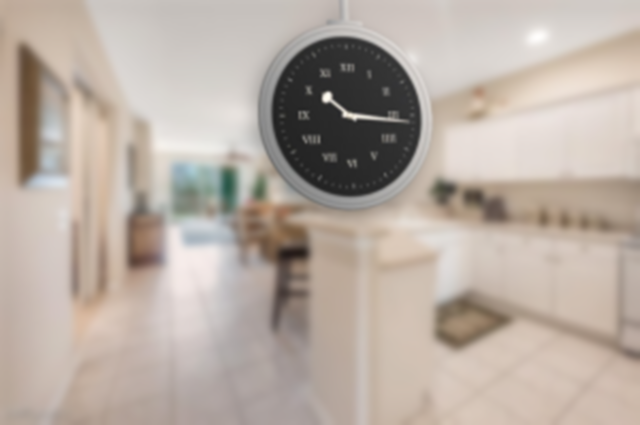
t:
10,16
